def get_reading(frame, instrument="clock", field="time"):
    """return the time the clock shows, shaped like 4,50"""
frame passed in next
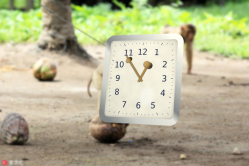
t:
12,54
